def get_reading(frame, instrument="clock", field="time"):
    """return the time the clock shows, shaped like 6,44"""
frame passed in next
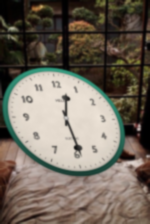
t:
12,29
